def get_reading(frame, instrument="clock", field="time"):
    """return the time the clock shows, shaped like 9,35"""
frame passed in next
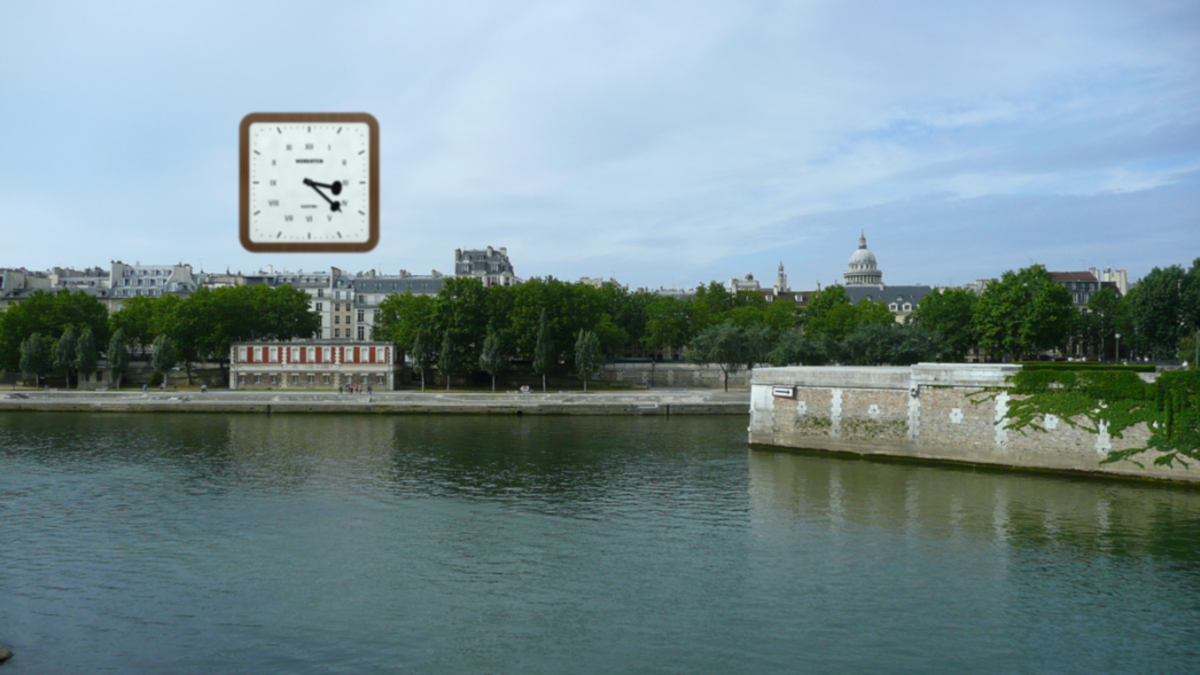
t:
3,22
